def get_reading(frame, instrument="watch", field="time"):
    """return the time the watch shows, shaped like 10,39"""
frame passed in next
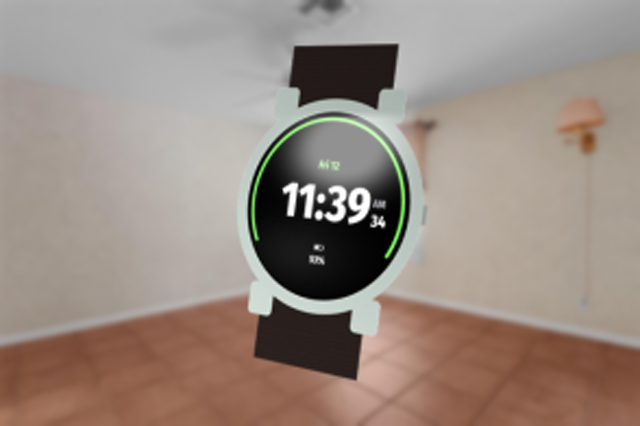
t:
11,39
